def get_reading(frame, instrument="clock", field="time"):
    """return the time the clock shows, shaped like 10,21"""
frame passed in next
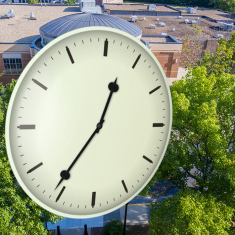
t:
12,36
